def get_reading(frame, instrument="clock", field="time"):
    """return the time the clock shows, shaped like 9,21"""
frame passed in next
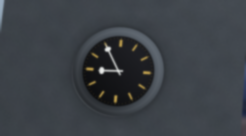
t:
8,55
